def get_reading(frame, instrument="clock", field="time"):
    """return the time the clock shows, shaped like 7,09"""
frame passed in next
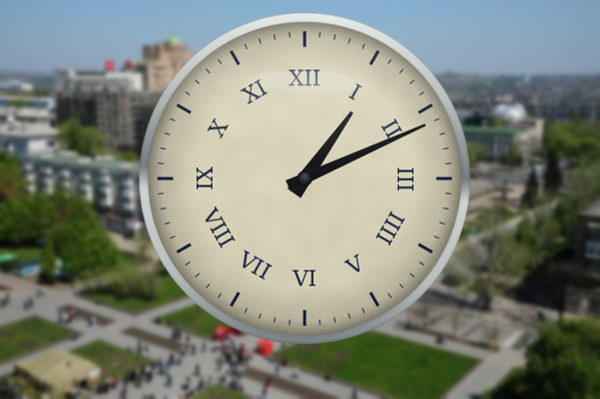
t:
1,11
